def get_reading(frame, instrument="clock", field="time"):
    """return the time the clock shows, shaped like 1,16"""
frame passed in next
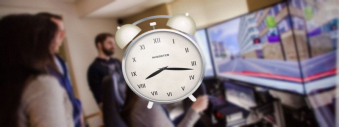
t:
8,17
